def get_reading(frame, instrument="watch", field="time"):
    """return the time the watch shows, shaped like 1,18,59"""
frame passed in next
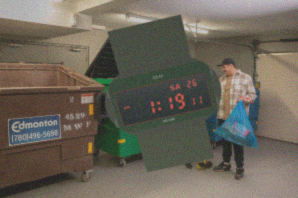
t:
1,19,11
